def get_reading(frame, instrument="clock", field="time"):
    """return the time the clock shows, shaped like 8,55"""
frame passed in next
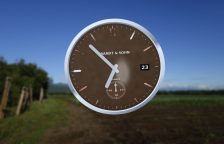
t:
6,53
